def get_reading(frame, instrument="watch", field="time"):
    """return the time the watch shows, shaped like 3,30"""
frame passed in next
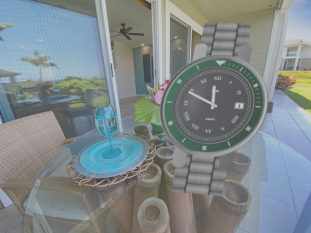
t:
11,49
